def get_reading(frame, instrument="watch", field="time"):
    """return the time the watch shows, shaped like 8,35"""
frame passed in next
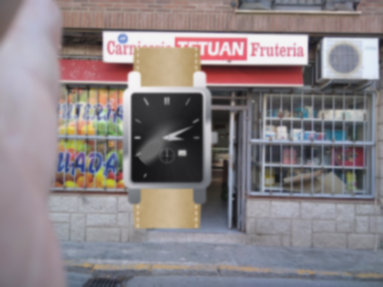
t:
3,11
